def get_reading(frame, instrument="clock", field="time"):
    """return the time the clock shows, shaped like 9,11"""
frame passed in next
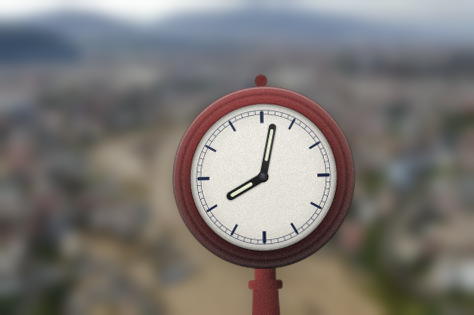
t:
8,02
